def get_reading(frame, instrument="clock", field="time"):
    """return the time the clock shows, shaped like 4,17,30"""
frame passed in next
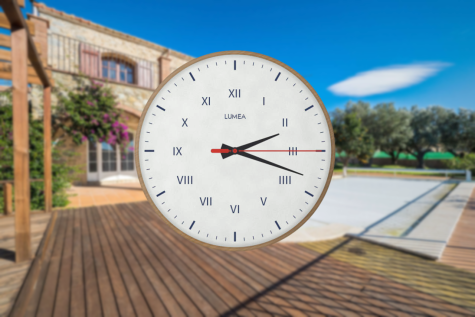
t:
2,18,15
